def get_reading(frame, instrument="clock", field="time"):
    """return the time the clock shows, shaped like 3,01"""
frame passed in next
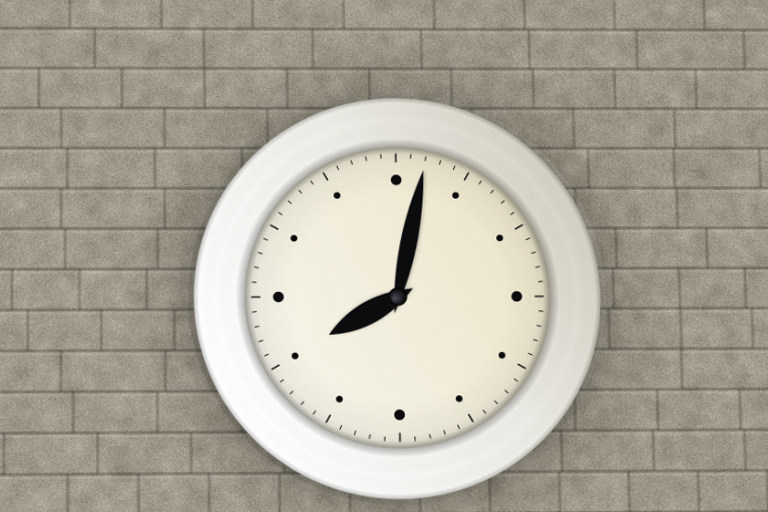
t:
8,02
